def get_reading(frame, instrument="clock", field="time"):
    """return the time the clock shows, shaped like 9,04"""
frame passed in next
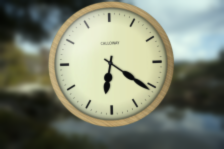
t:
6,21
